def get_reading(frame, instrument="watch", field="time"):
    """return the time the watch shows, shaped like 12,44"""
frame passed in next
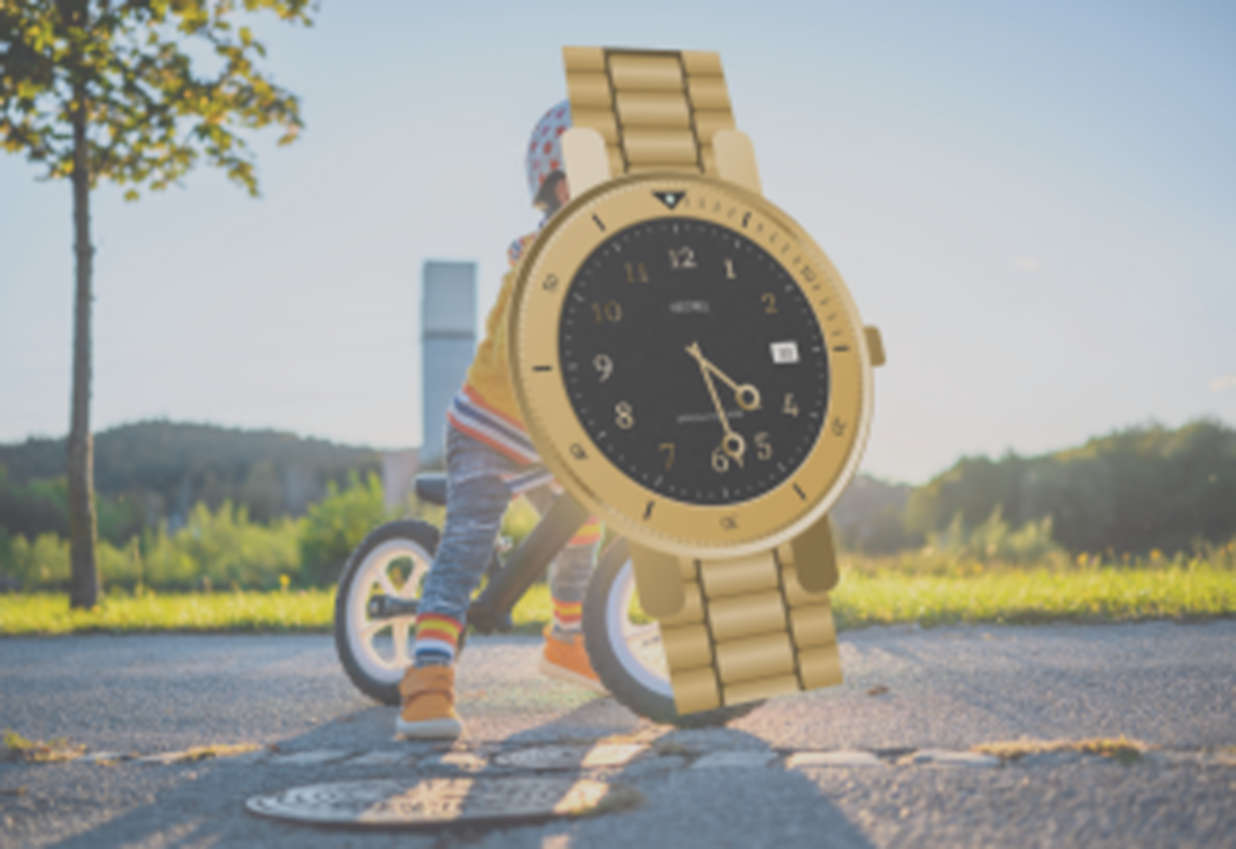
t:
4,28
